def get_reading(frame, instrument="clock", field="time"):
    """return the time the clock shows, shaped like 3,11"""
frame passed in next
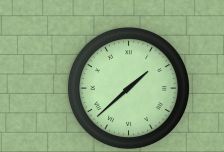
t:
1,38
